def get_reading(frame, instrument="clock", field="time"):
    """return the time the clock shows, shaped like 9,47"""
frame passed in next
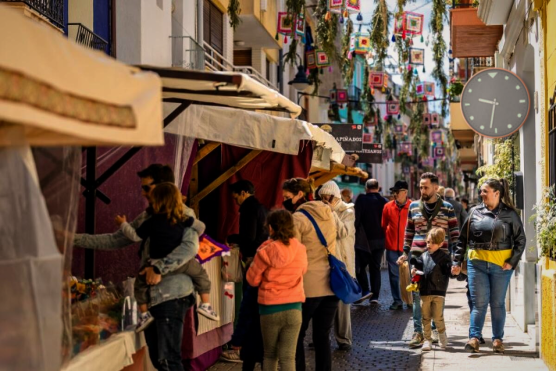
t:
9,32
